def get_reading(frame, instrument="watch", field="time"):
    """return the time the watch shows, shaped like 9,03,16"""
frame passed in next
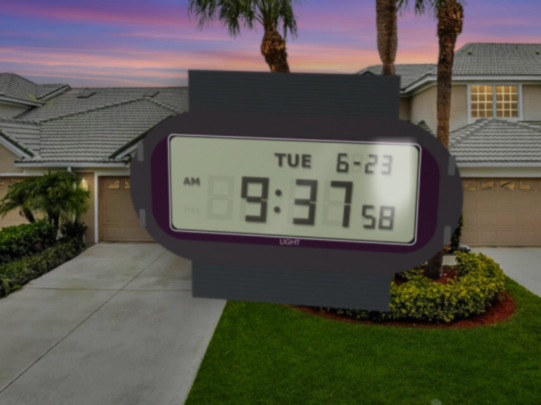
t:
9,37,58
